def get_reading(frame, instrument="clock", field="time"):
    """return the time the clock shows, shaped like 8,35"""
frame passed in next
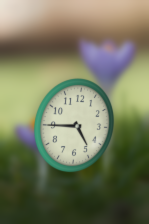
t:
4,45
